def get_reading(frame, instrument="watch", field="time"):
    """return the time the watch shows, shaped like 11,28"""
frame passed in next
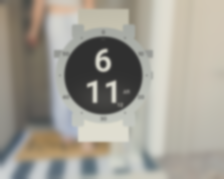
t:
6,11
